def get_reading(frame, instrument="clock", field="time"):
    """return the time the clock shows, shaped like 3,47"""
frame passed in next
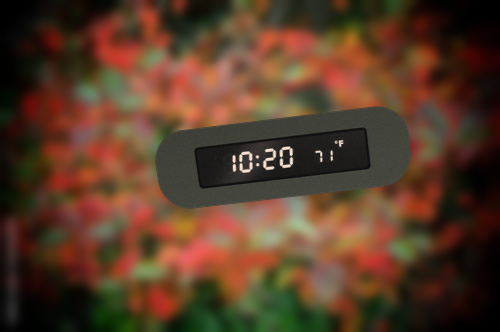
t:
10,20
